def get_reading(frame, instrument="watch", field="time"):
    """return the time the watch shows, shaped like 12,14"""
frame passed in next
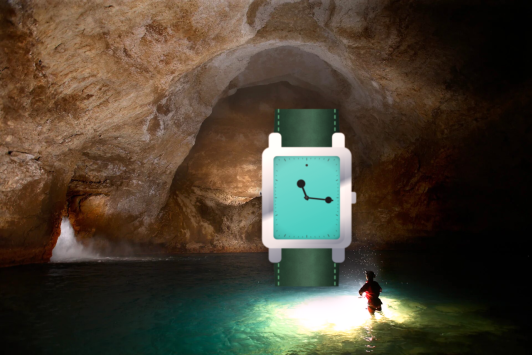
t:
11,16
